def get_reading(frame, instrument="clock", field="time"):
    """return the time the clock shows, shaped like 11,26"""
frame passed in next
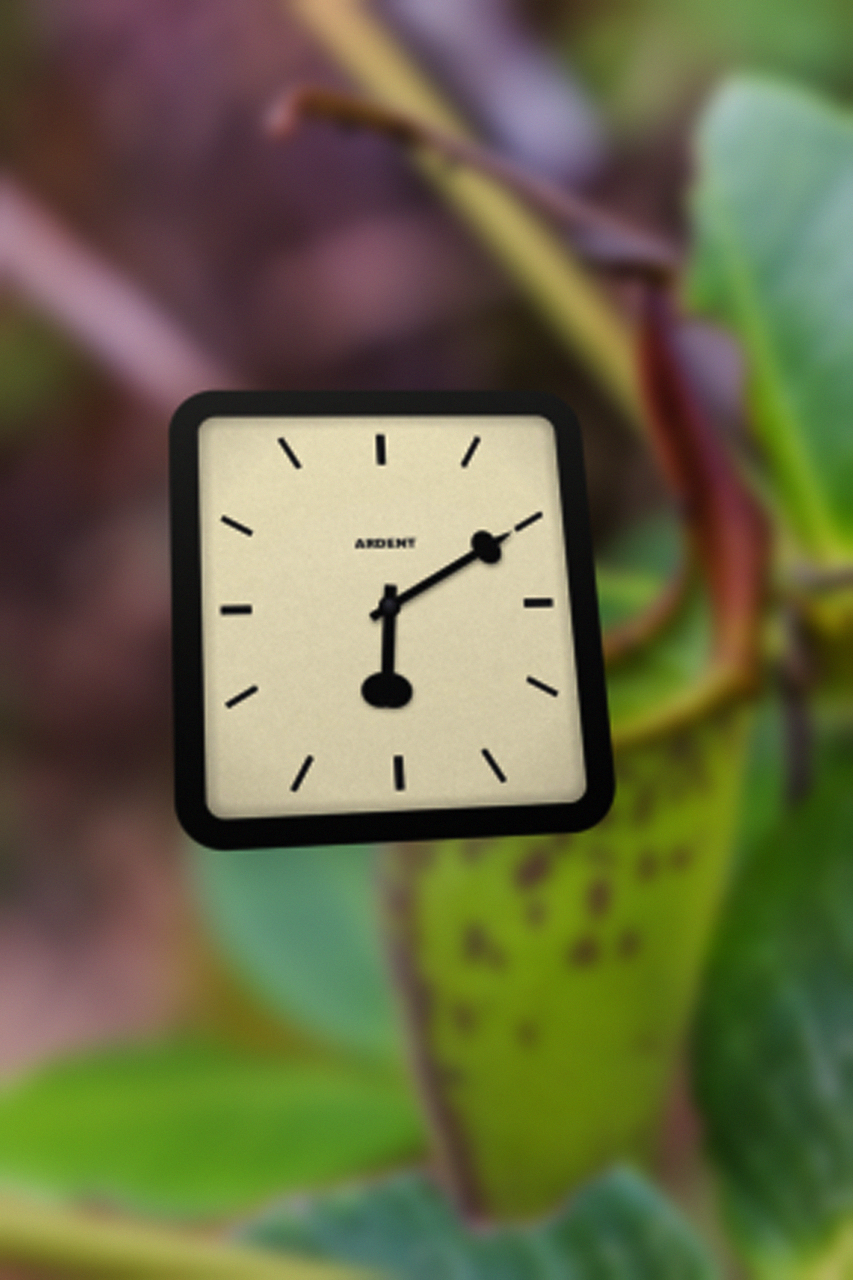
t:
6,10
